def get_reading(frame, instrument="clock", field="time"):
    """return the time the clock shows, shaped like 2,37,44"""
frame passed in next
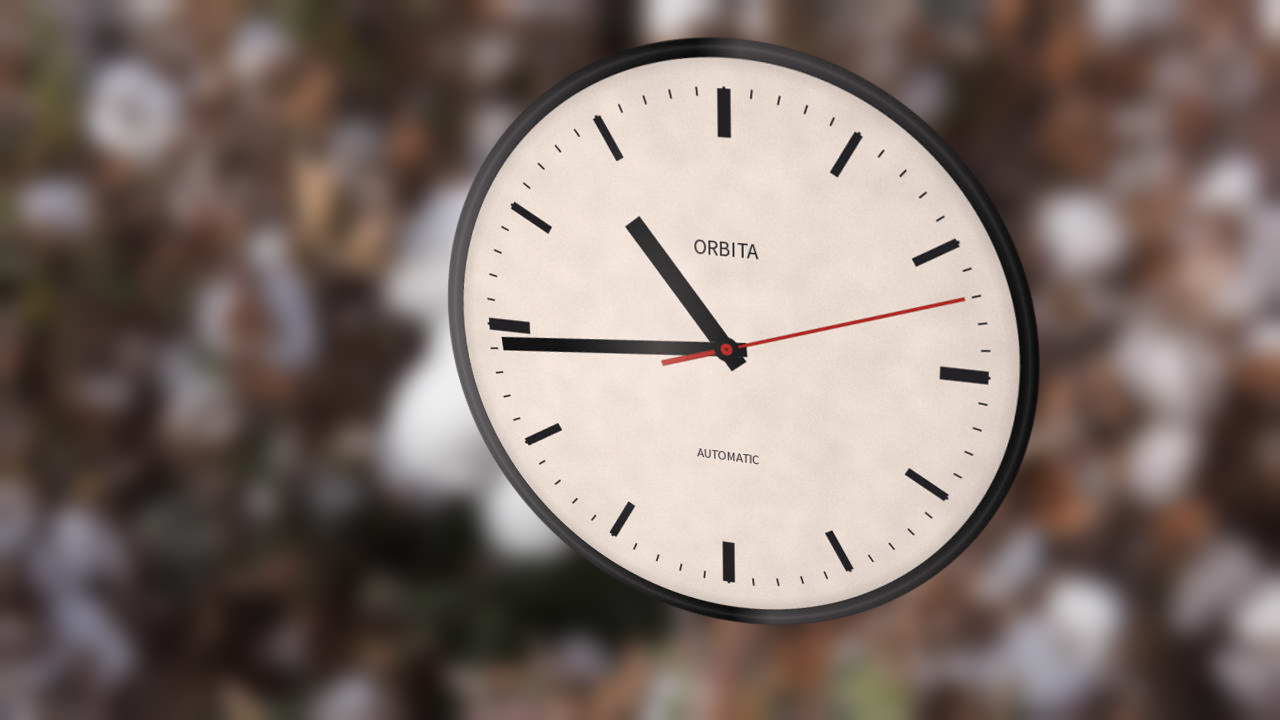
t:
10,44,12
